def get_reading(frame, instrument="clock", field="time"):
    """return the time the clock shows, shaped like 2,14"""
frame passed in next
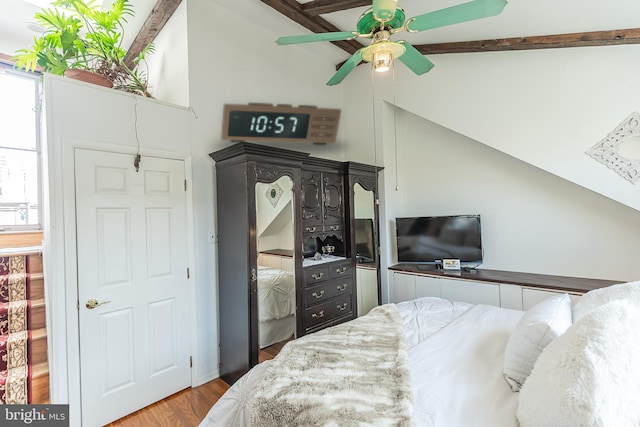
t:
10,57
